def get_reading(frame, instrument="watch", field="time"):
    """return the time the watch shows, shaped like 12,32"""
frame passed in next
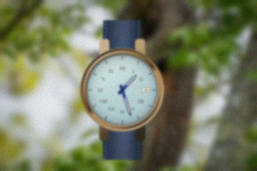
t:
1,27
